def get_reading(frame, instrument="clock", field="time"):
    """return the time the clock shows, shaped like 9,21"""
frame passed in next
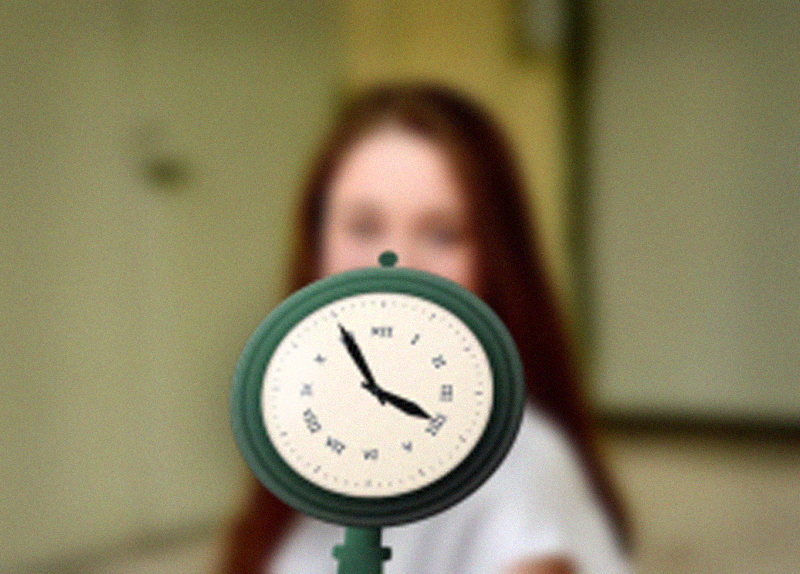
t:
3,55
